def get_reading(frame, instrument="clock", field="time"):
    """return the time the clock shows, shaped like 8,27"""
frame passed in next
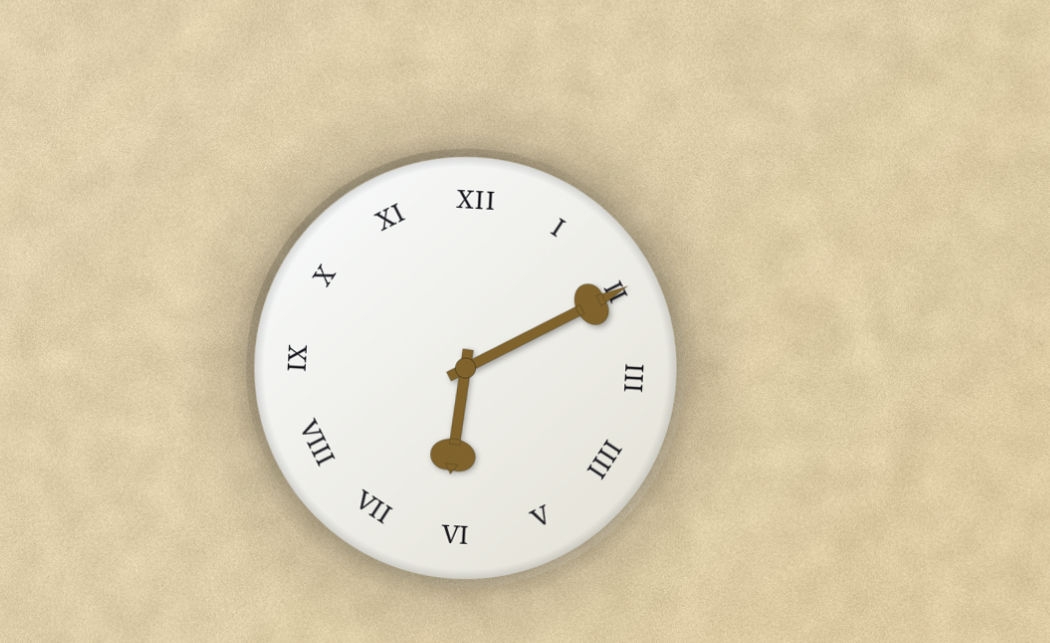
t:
6,10
